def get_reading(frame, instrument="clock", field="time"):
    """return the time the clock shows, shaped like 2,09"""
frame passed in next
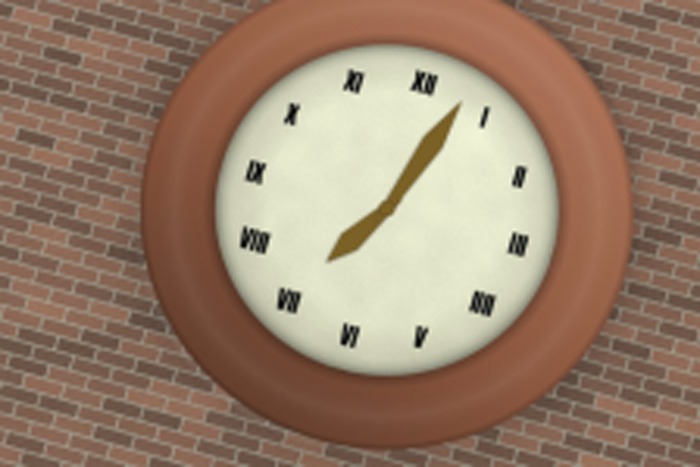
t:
7,03
